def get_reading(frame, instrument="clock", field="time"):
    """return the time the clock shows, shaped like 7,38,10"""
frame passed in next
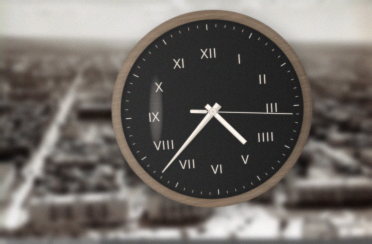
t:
4,37,16
